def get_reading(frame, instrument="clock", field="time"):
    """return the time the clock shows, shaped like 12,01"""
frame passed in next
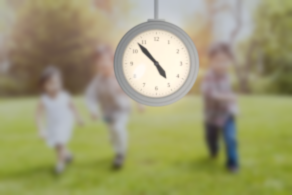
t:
4,53
